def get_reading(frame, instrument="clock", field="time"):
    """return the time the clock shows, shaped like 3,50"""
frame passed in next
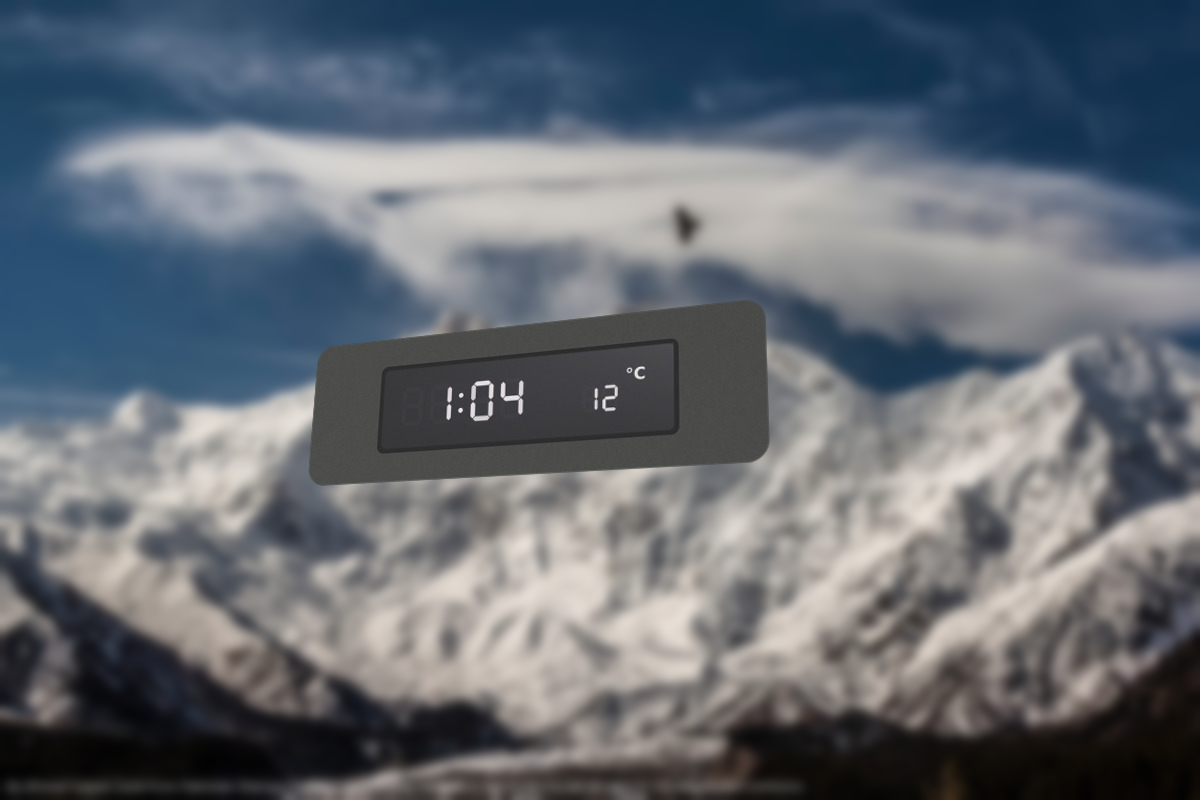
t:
1,04
